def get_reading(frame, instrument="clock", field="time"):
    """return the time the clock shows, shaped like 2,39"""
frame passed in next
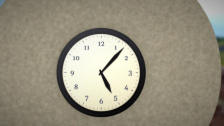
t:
5,07
